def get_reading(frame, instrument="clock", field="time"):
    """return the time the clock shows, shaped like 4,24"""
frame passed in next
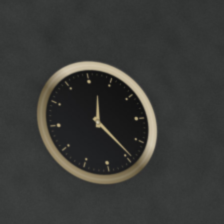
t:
12,24
